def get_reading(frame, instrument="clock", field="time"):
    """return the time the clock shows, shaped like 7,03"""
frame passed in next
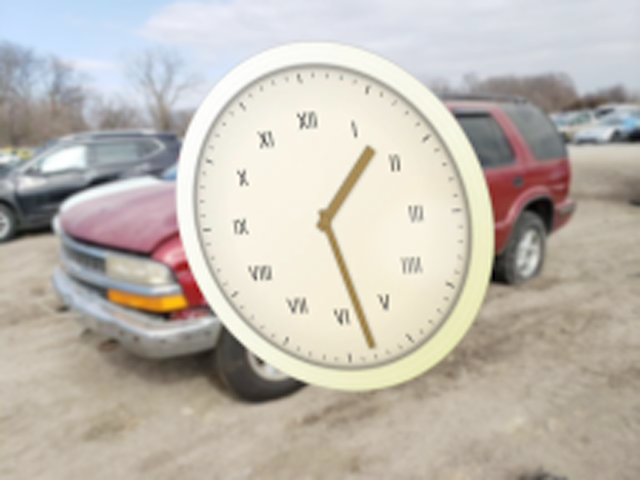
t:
1,28
